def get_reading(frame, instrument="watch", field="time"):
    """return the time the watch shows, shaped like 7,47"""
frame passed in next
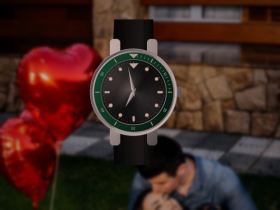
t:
6,58
